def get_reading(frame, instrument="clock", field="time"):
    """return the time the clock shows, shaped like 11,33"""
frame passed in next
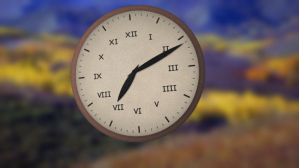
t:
7,11
